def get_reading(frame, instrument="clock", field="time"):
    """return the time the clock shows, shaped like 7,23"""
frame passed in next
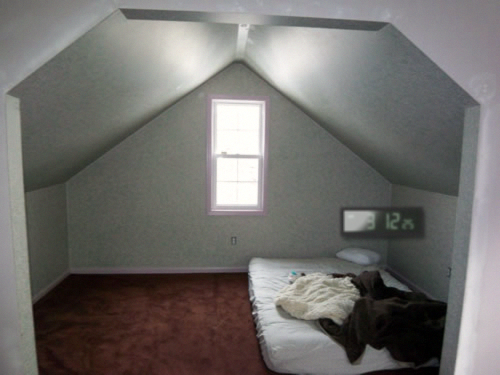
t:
3,12
